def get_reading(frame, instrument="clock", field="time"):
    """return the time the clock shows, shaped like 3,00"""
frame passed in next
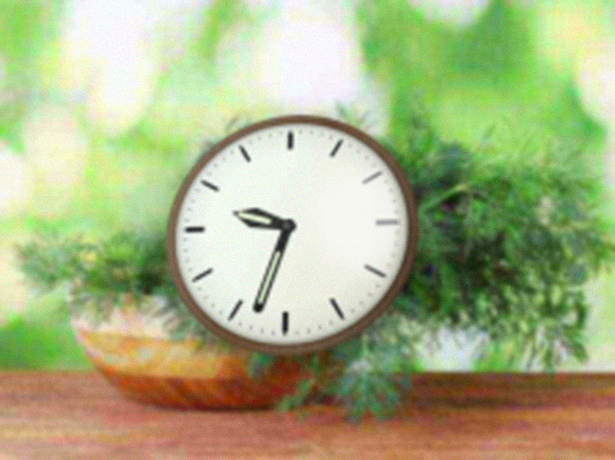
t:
9,33
